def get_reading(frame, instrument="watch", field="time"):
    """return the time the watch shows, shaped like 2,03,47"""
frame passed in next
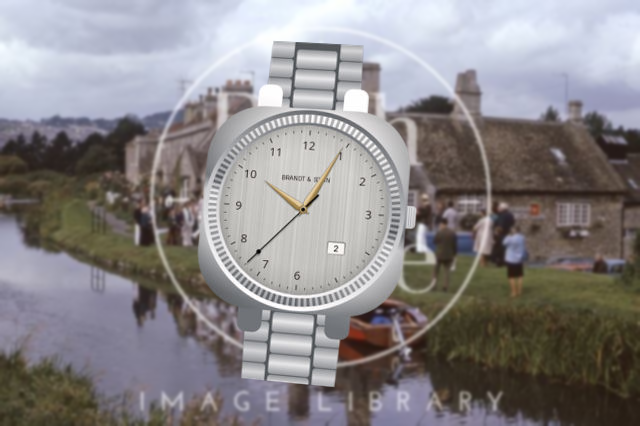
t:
10,04,37
